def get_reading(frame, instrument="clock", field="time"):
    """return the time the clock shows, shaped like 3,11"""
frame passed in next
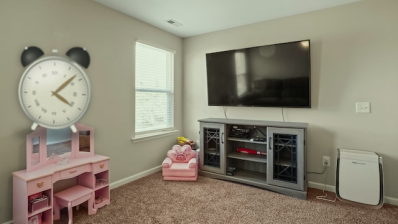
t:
4,08
